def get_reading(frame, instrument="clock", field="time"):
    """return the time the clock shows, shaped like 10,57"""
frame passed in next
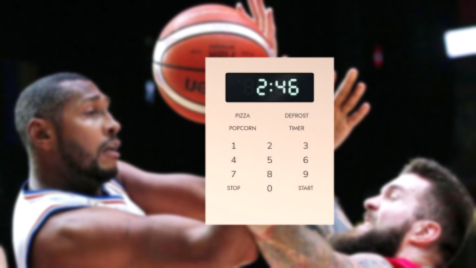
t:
2,46
